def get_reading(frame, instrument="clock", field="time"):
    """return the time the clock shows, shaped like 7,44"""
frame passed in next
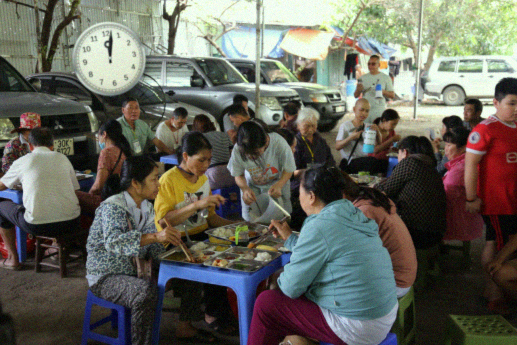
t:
12,02
